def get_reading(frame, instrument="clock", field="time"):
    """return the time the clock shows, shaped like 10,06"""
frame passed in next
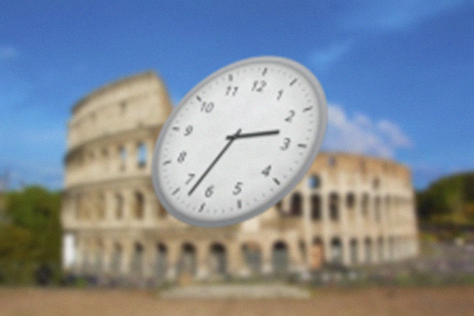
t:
2,33
